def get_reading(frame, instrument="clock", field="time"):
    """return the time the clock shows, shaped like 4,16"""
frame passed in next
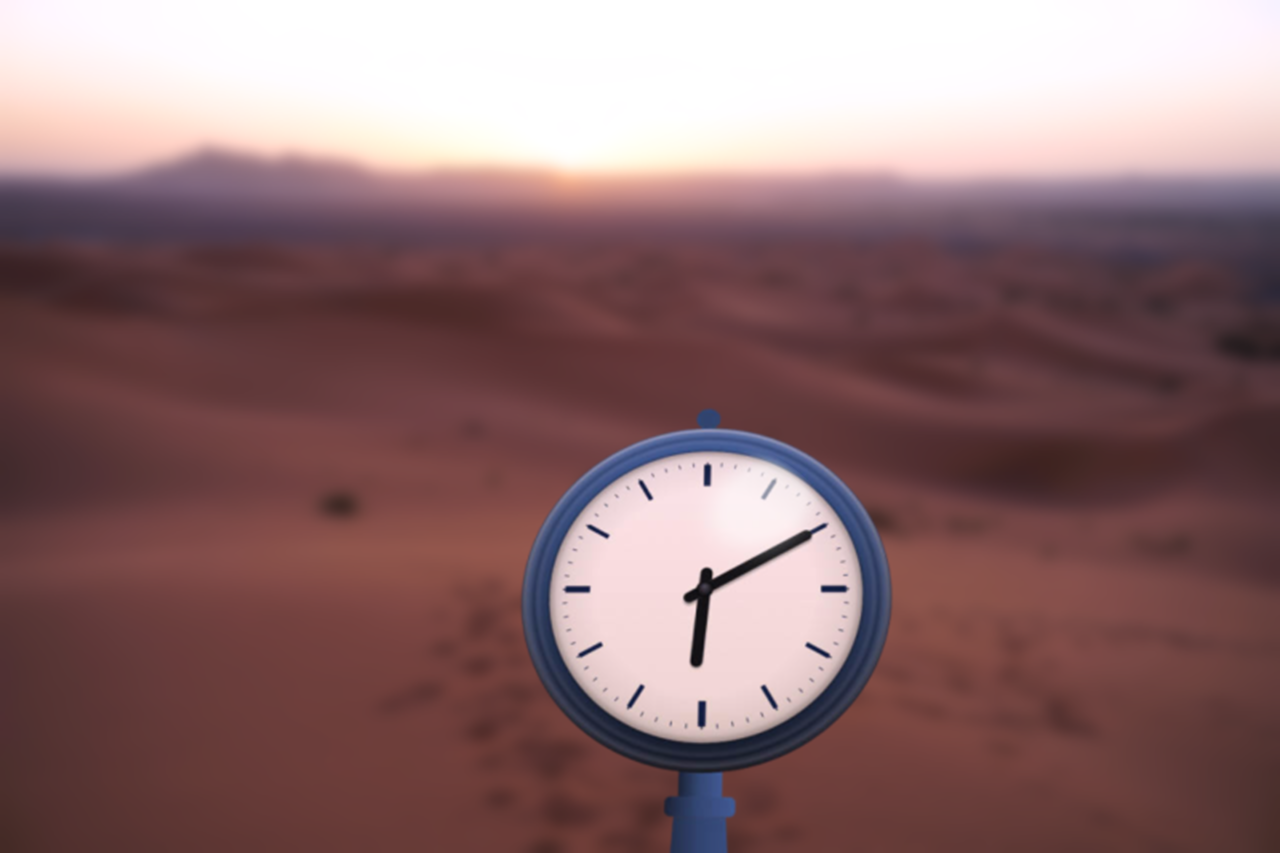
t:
6,10
